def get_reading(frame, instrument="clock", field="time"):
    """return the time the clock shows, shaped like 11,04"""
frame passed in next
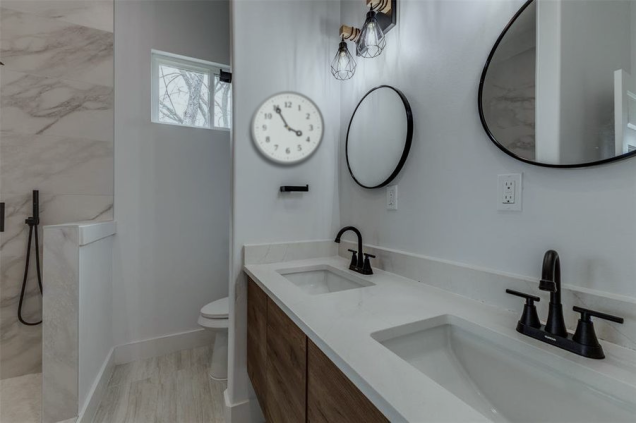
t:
3,55
